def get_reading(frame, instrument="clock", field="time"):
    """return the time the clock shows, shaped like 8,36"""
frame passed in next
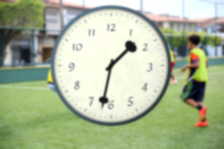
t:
1,32
